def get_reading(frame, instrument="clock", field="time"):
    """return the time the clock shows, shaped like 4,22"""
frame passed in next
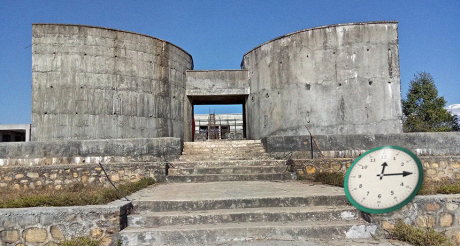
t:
12,15
